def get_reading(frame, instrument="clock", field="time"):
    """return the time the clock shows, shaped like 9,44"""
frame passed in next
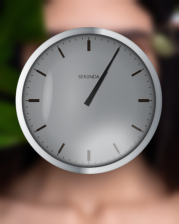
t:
1,05
